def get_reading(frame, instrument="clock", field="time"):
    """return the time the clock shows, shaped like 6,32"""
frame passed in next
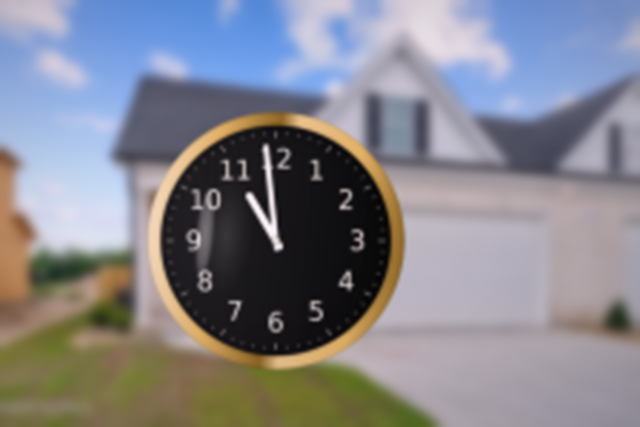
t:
10,59
